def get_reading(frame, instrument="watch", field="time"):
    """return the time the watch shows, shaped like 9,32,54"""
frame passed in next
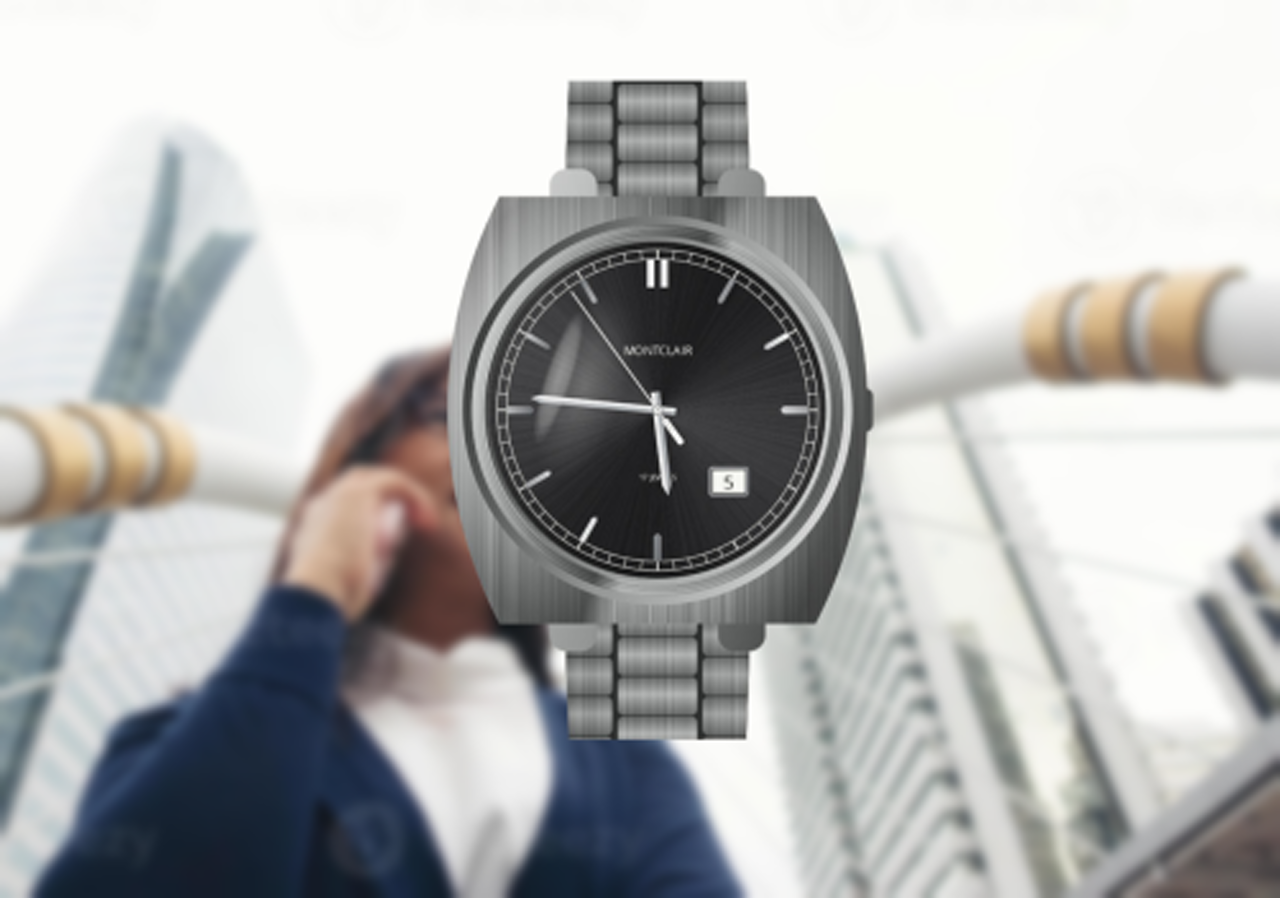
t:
5,45,54
